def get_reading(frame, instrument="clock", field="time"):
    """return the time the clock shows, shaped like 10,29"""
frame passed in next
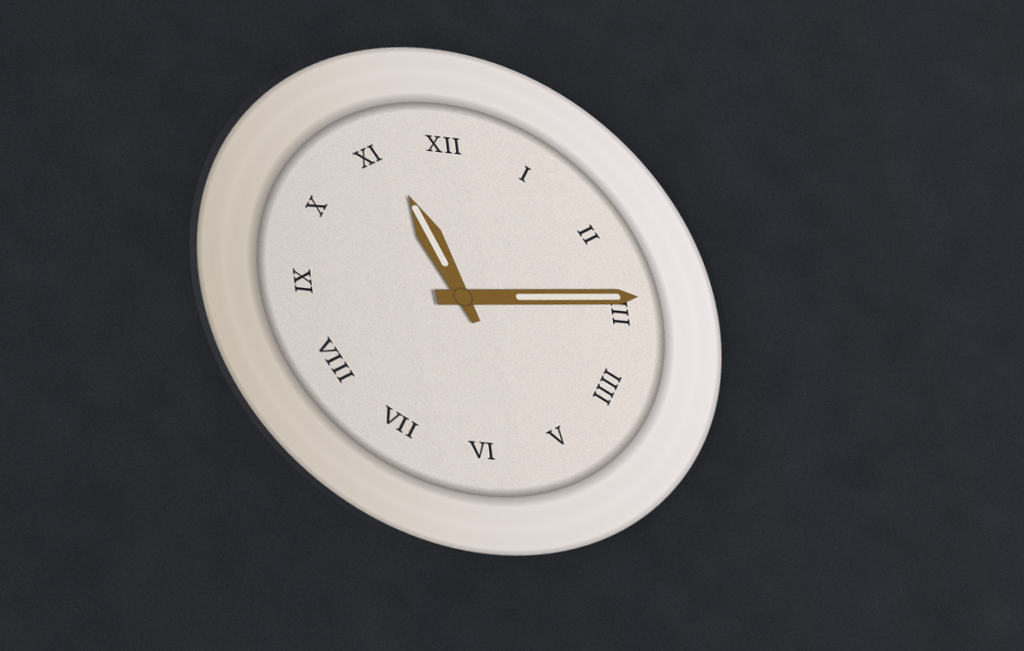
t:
11,14
